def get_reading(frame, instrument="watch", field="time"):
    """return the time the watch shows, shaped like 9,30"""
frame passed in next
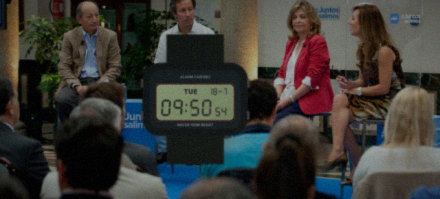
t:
9,50
